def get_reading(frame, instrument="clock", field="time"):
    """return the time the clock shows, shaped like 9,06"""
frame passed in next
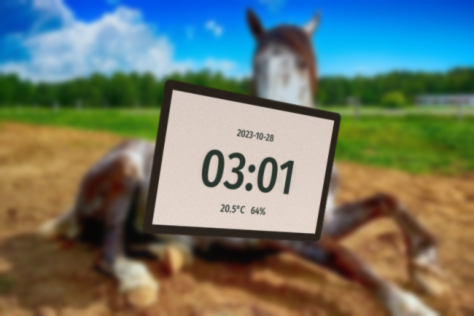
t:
3,01
